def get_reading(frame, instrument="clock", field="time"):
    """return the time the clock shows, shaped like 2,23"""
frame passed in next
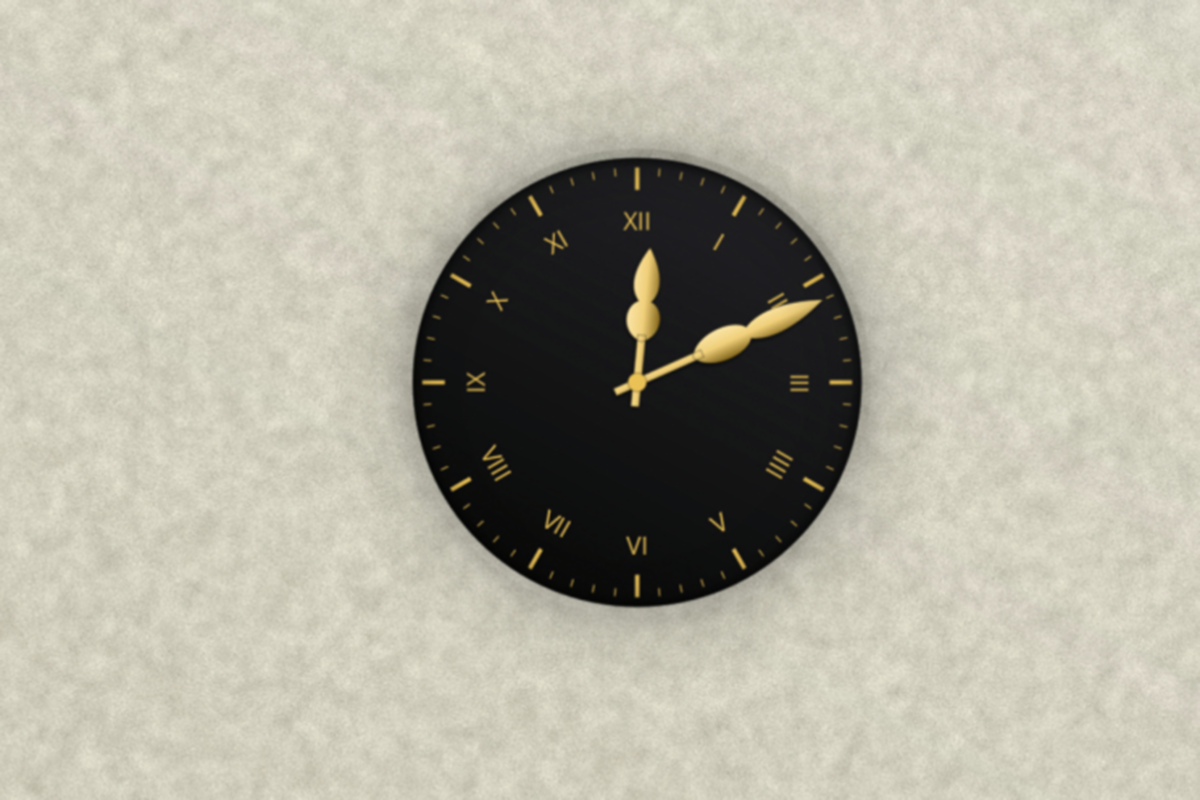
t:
12,11
